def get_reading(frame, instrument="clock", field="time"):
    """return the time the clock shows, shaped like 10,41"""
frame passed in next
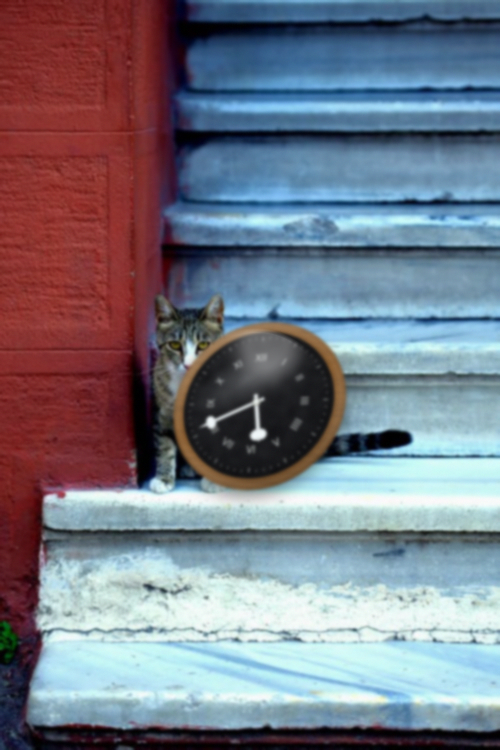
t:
5,41
